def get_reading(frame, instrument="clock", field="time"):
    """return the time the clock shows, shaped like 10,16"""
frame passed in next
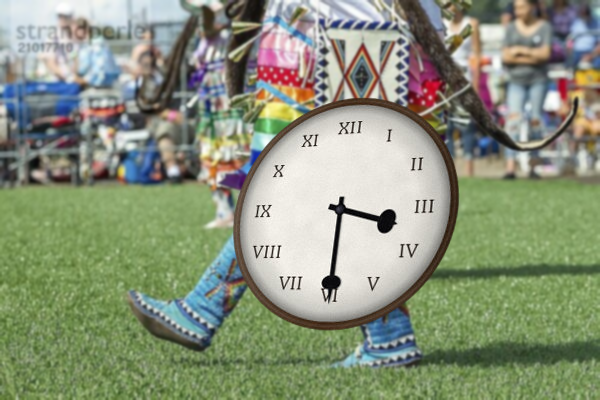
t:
3,30
